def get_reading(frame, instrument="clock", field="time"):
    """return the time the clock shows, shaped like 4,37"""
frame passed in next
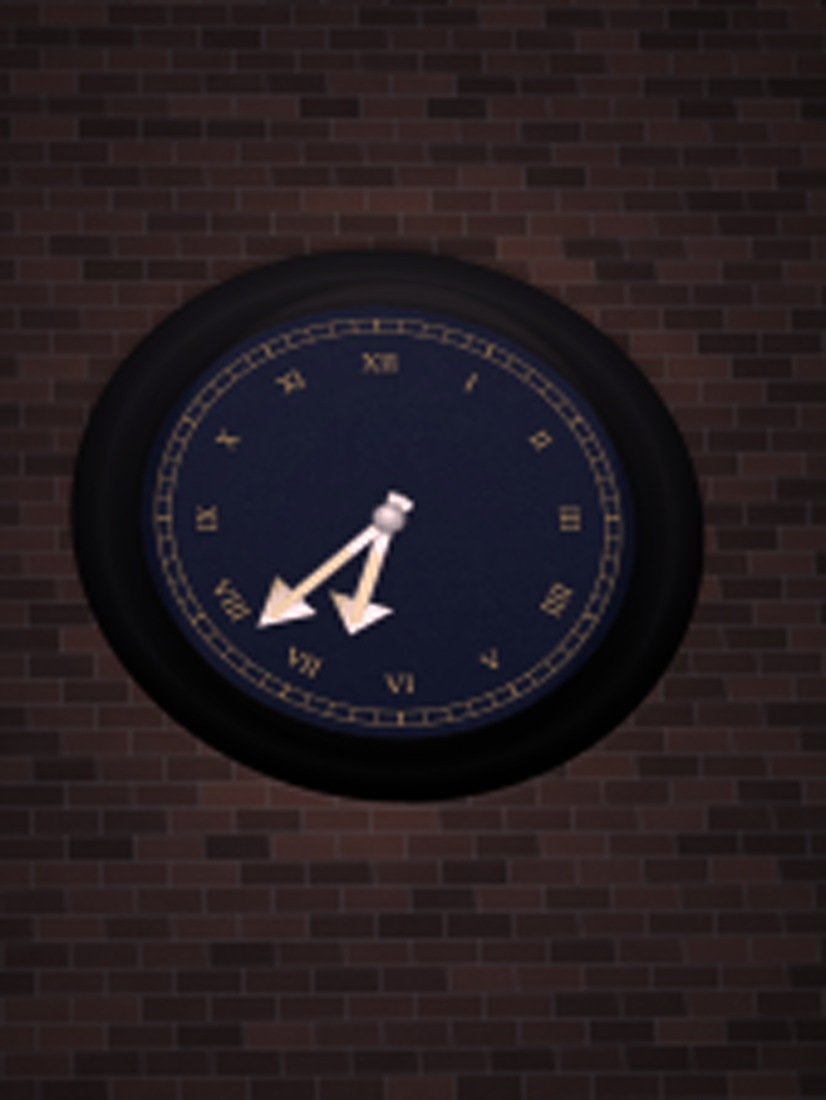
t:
6,38
